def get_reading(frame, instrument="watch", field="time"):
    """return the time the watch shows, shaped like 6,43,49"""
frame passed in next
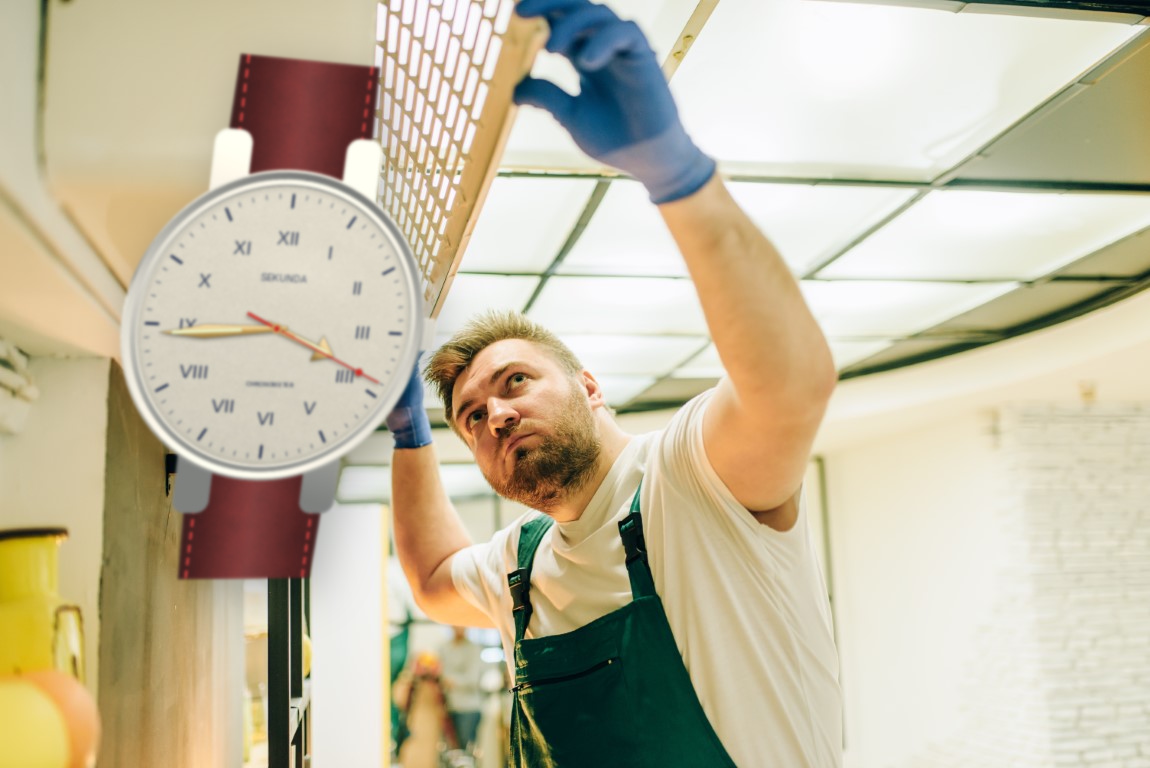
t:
3,44,19
